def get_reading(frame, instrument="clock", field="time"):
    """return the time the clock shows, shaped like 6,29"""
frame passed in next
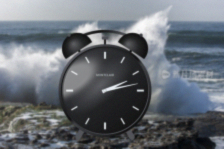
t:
2,13
